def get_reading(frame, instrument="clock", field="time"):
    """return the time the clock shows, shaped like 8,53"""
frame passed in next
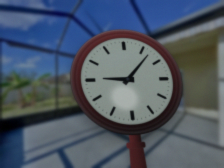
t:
9,07
